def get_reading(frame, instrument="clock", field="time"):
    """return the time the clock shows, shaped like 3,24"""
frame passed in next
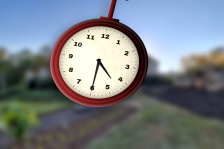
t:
4,30
